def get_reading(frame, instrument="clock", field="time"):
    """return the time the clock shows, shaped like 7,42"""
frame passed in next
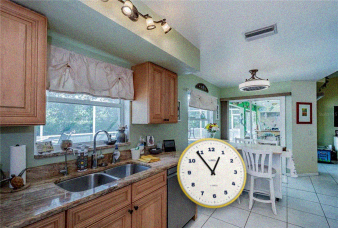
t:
12,54
